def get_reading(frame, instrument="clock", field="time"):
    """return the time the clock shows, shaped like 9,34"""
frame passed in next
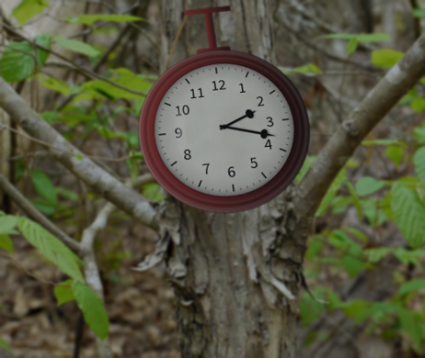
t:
2,18
